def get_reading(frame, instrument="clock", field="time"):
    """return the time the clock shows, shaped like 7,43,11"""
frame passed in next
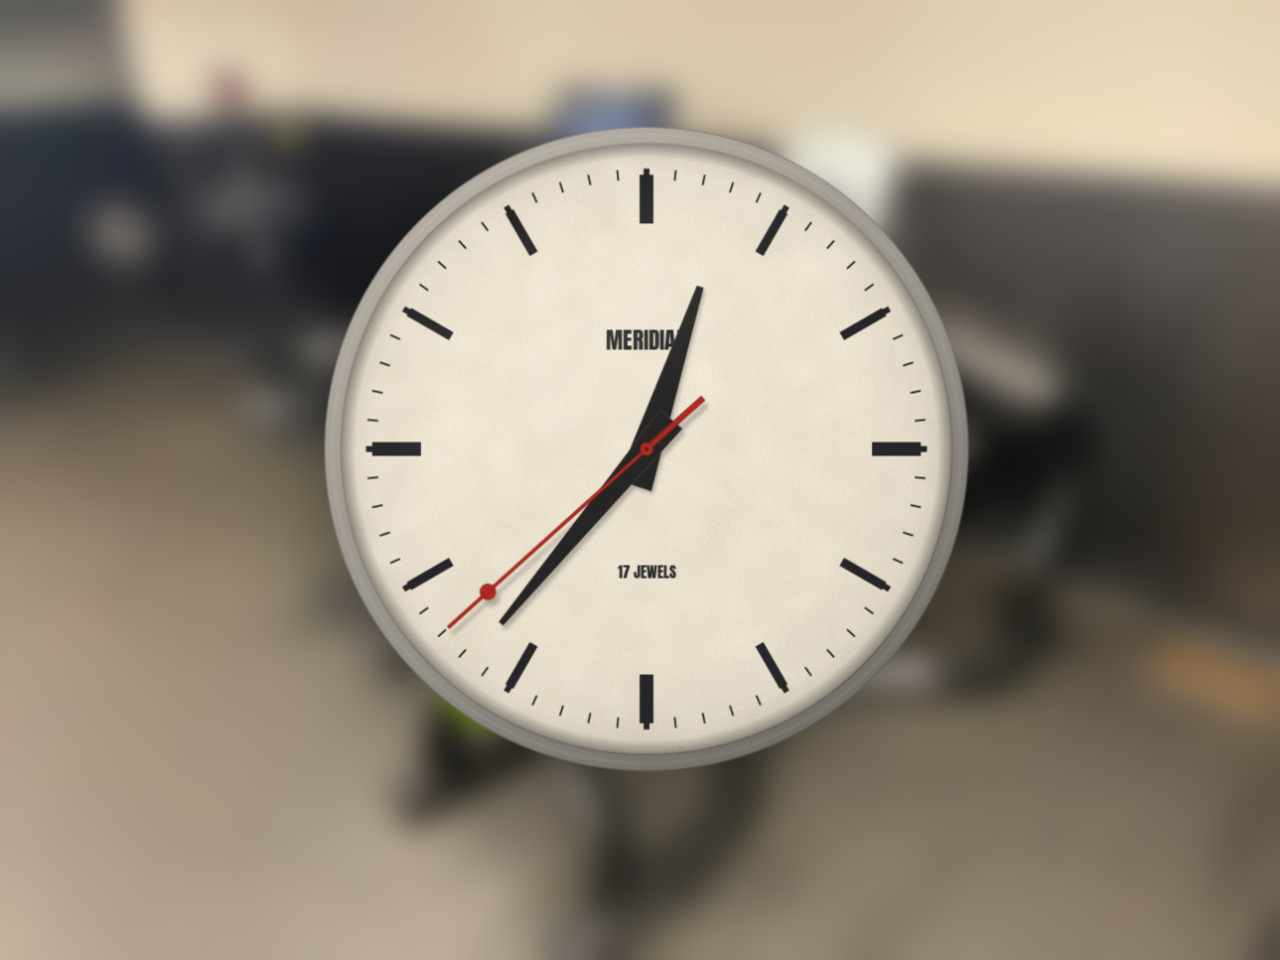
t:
12,36,38
